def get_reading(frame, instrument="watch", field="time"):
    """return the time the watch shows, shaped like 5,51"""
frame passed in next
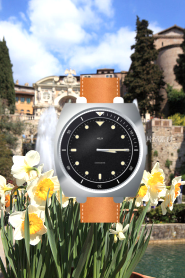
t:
3,15
